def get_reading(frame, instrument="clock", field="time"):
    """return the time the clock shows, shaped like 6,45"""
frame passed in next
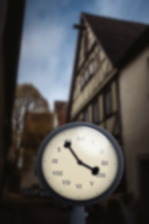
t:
3,54
